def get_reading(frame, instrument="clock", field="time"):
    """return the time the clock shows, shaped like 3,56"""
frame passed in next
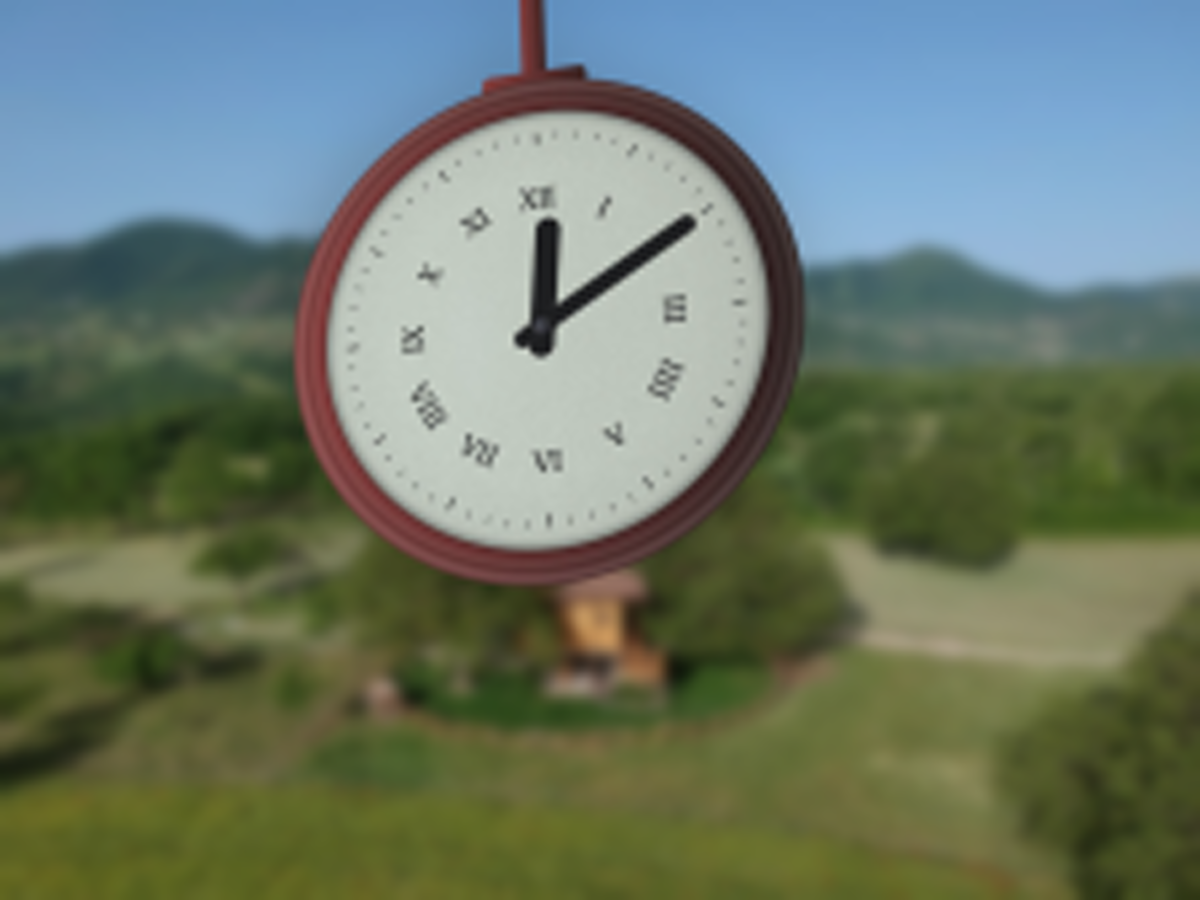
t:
12,10
